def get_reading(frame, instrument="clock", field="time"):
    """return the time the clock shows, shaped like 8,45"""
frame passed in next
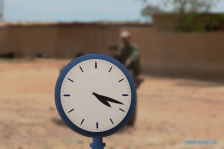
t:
4,18
